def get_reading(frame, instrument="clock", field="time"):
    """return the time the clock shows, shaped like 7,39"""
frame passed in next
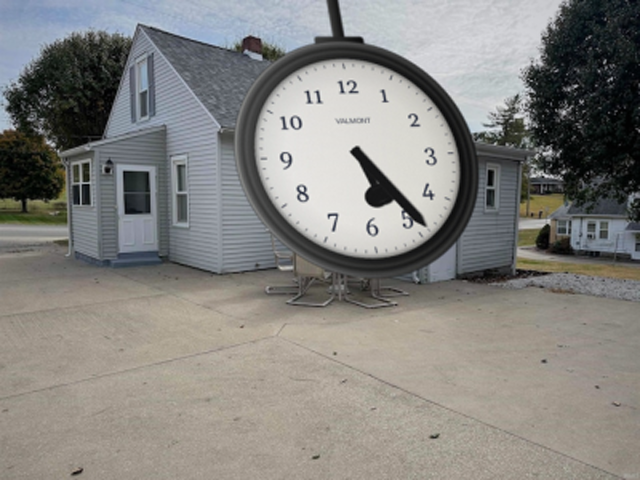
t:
5,24
